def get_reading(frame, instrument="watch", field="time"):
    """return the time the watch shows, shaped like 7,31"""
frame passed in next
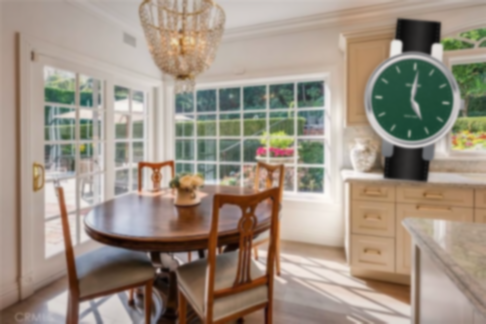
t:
5,01
